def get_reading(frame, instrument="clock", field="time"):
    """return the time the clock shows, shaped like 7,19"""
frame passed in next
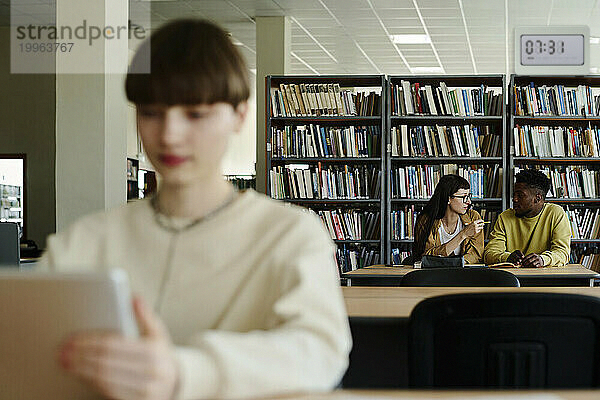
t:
7,31
